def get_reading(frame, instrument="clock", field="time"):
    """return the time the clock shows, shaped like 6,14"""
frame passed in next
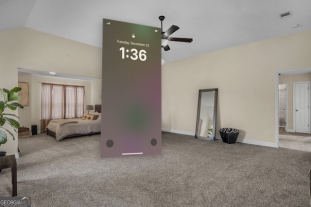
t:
1,36
